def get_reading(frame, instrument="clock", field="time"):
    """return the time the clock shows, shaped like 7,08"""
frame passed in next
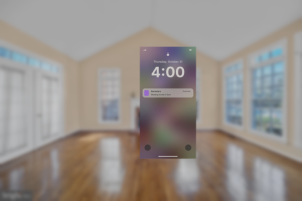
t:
4,00
